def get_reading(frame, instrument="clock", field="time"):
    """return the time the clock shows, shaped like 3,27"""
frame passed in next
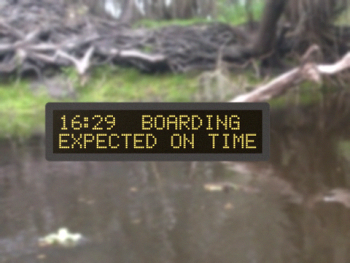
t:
16,29
